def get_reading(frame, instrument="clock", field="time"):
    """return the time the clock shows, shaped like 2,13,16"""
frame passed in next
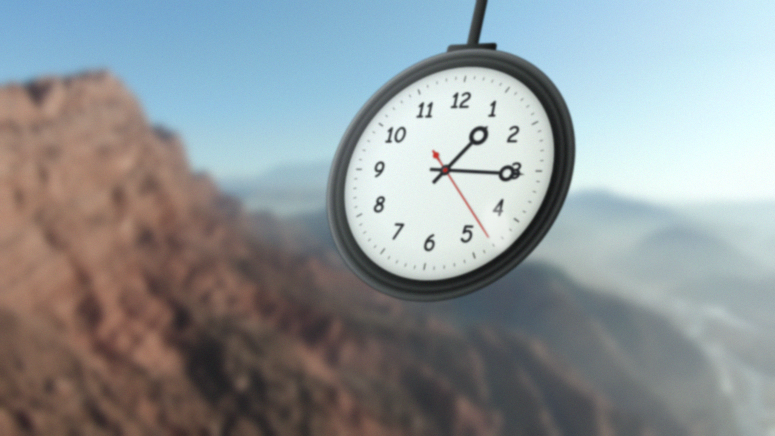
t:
1,15,23
